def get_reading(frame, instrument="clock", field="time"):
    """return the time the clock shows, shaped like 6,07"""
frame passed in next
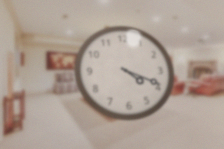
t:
4,19
